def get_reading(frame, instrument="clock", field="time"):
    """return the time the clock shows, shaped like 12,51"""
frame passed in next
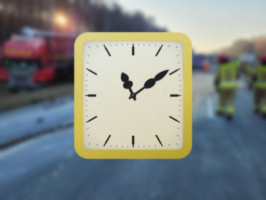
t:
11,09
